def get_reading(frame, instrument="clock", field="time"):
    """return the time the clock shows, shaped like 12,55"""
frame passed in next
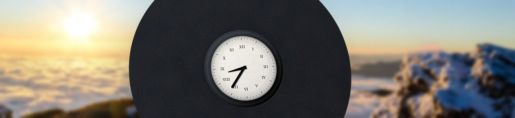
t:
8,36
